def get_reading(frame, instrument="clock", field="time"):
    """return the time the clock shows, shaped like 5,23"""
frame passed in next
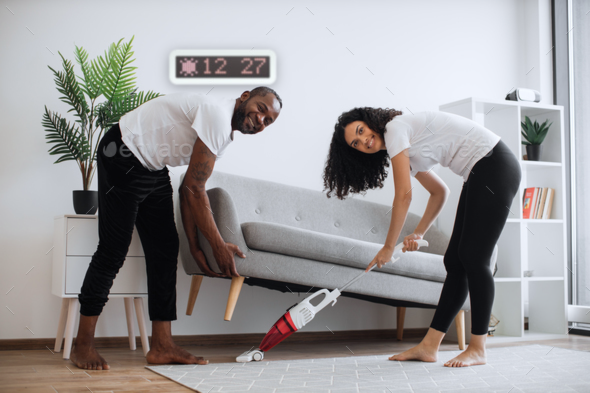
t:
12,27
